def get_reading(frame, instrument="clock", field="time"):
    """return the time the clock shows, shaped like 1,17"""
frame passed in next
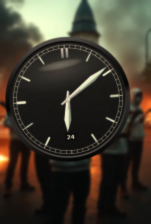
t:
6,09
